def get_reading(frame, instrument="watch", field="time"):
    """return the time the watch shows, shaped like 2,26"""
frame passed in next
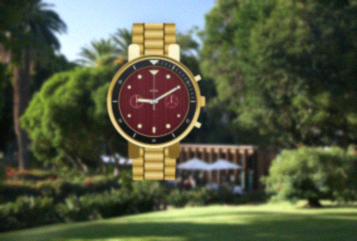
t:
9,10
